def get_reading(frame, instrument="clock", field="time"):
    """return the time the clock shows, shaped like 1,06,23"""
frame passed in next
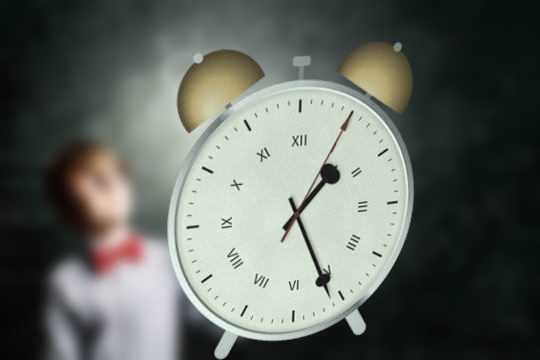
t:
1,26,05
